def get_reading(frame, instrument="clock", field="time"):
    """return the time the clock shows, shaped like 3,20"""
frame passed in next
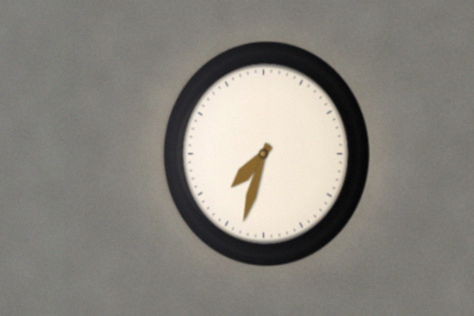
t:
7,33
